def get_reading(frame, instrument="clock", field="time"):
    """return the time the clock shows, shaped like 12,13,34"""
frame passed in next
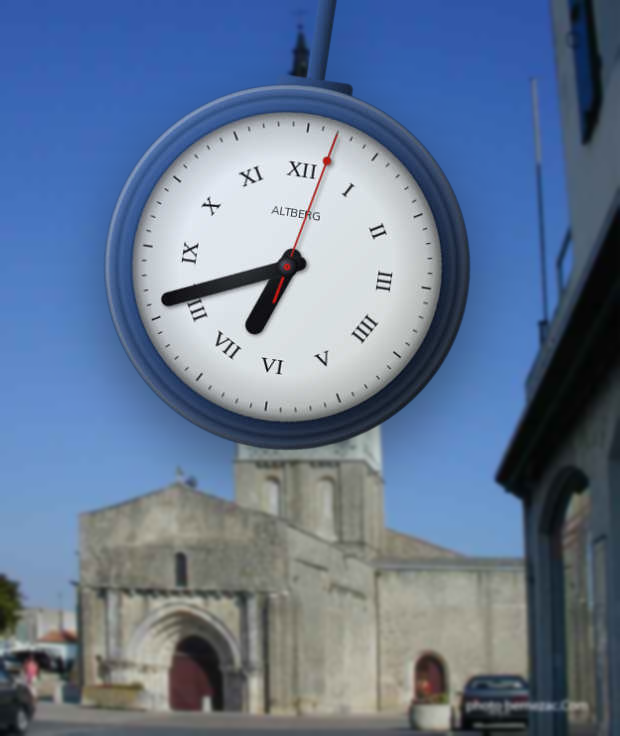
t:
6,41,02
